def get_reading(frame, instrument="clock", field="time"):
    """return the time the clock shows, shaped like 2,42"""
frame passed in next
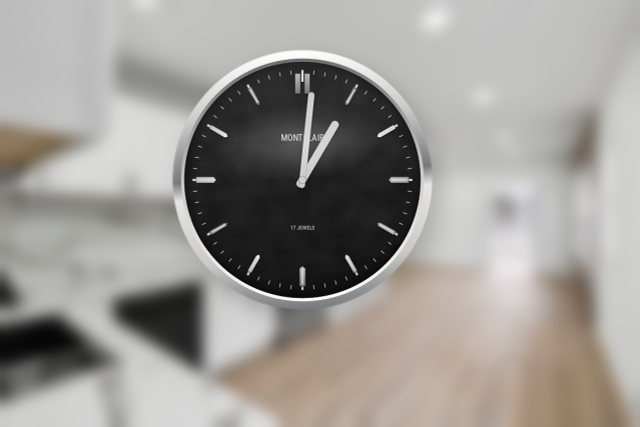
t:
1,01
